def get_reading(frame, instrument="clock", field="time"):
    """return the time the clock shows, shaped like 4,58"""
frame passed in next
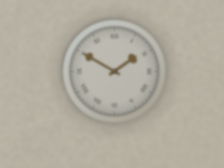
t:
1,50
